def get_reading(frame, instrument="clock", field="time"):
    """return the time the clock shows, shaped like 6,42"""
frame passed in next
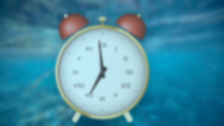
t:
6,59
